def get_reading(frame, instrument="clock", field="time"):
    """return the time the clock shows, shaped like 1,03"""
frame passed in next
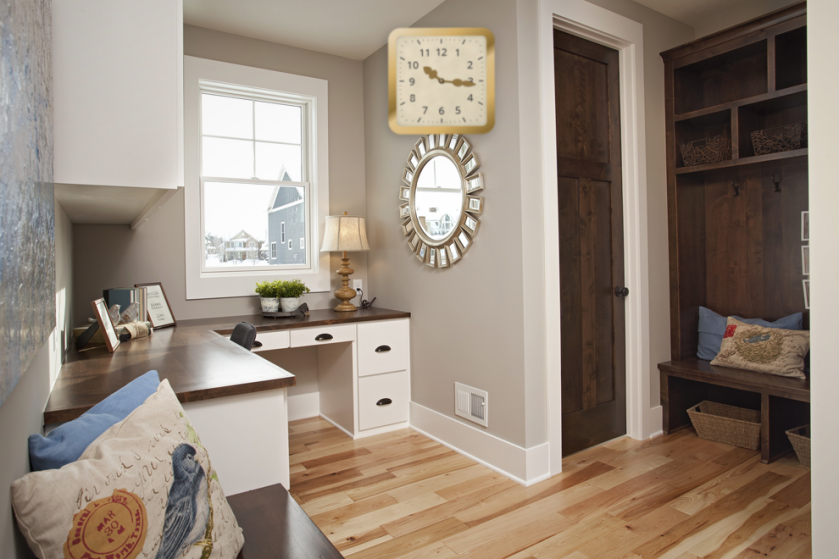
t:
10,16
